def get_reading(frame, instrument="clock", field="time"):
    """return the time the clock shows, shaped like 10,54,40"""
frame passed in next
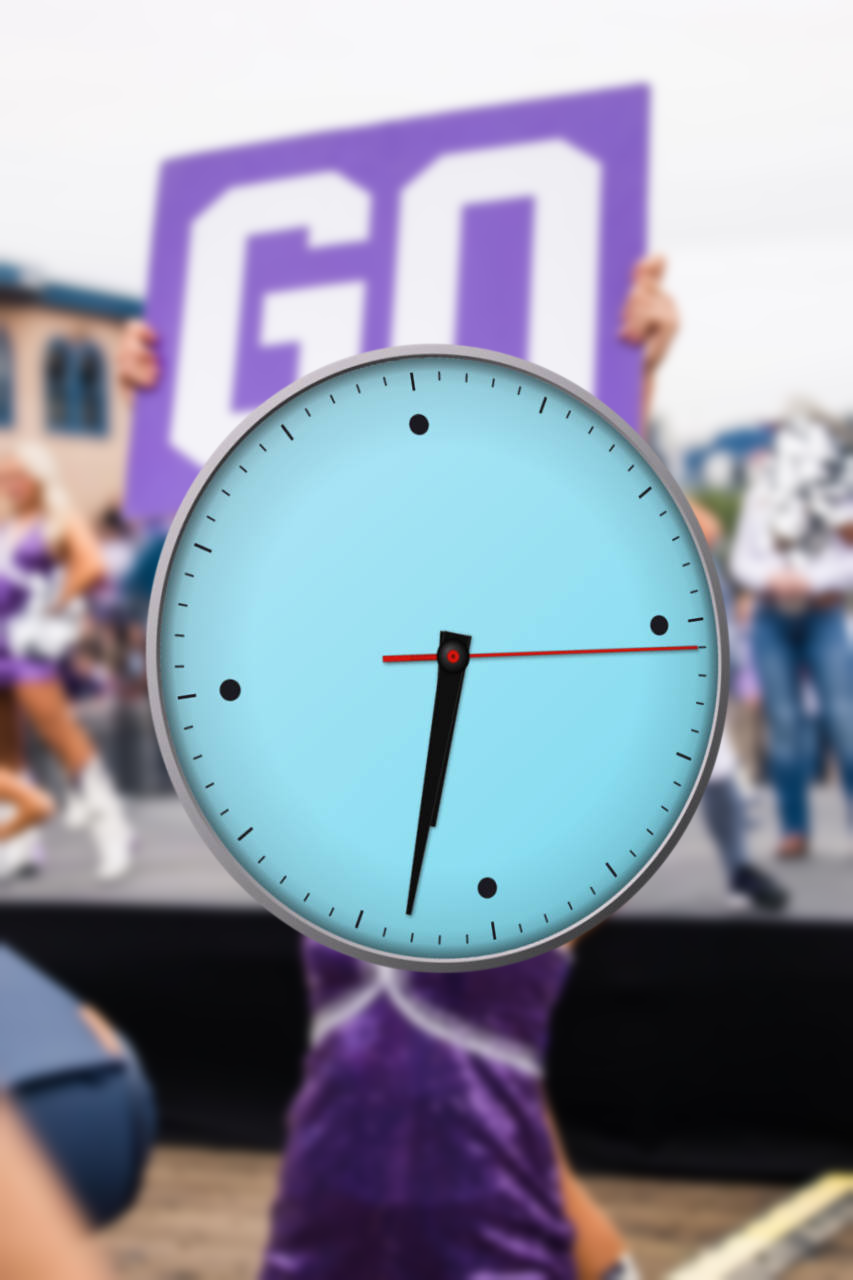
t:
6,33,16
